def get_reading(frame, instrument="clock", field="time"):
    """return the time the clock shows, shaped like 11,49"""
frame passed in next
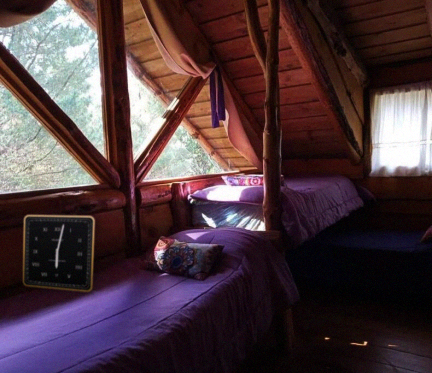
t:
6,02
